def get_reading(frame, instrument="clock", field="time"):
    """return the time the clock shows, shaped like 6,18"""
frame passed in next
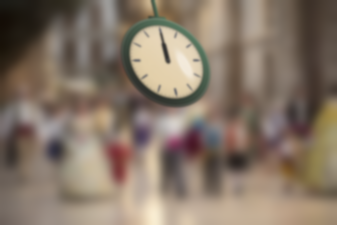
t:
12,00
